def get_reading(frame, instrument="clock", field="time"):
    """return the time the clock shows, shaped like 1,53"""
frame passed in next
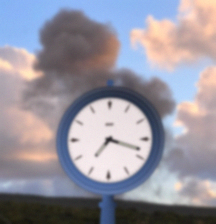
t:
7,18
